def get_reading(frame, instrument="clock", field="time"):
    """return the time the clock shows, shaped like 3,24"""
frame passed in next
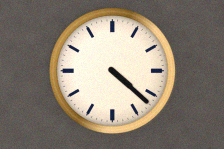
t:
4,22
